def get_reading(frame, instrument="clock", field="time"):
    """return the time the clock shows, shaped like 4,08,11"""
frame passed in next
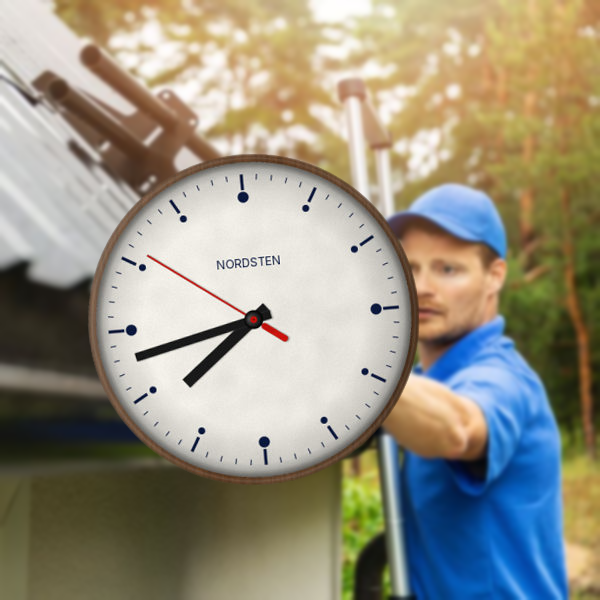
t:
7,42,51
